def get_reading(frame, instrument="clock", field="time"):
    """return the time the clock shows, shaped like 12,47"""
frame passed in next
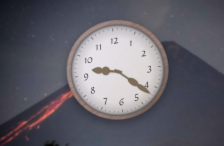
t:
9,22
